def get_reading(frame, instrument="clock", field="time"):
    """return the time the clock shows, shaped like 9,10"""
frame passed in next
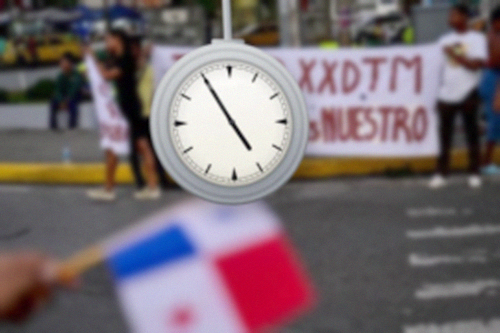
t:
4,55
